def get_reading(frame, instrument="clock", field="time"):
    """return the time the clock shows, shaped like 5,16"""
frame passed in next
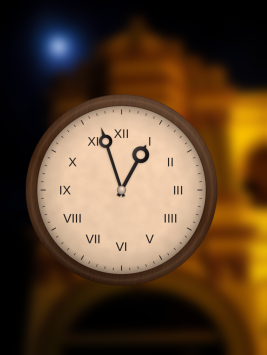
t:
12,57
